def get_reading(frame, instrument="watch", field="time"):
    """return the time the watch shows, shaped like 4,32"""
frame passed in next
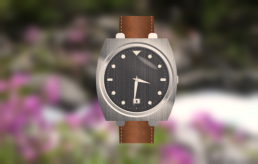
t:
3,31
